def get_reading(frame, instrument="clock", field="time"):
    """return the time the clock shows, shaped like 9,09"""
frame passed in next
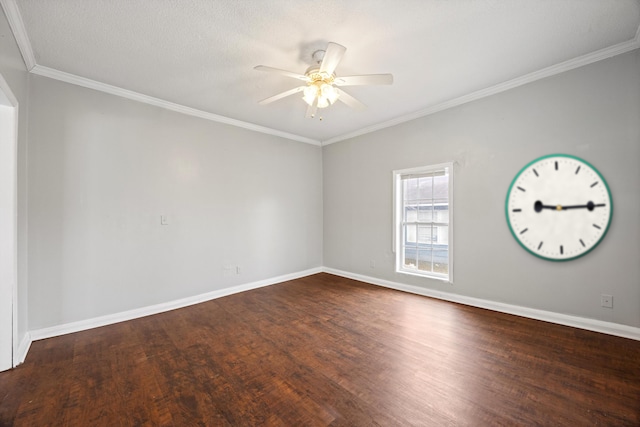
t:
9,15
